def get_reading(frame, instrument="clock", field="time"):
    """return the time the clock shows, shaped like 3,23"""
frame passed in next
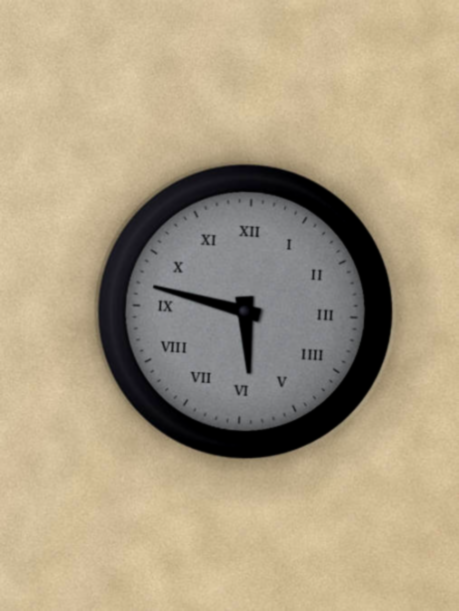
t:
5,47
